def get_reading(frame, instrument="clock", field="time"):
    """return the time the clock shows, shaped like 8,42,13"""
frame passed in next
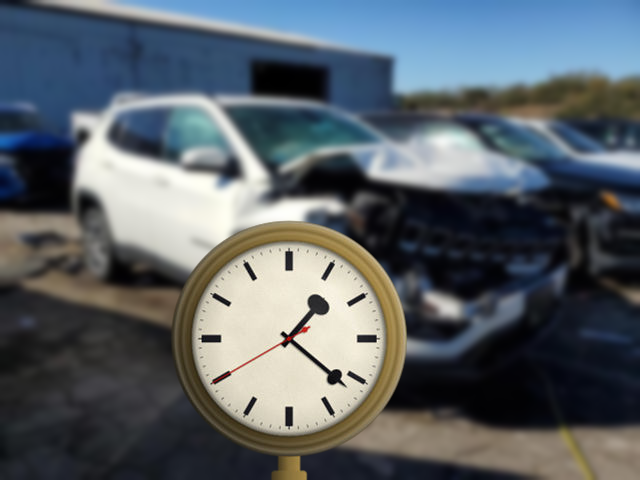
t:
1,21,40
